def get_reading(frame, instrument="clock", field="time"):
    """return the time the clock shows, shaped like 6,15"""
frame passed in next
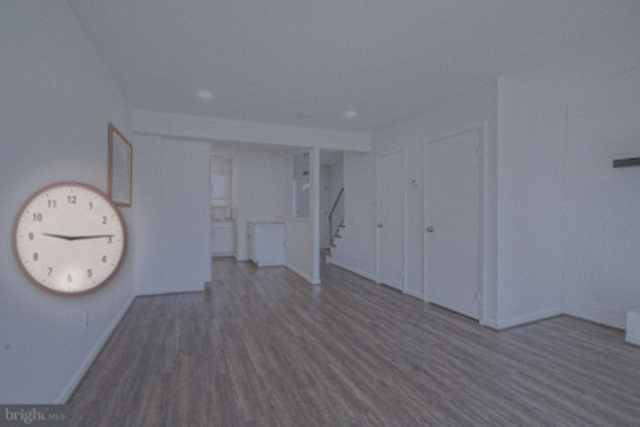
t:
9,14
